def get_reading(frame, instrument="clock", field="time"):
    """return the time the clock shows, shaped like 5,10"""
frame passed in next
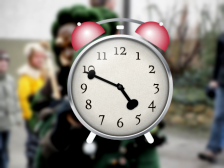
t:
4,49
